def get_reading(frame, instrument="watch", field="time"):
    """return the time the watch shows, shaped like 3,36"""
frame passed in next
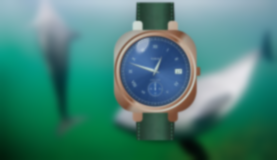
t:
12,48
